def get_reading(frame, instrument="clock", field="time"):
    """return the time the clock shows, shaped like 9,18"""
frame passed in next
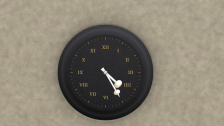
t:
4,25
